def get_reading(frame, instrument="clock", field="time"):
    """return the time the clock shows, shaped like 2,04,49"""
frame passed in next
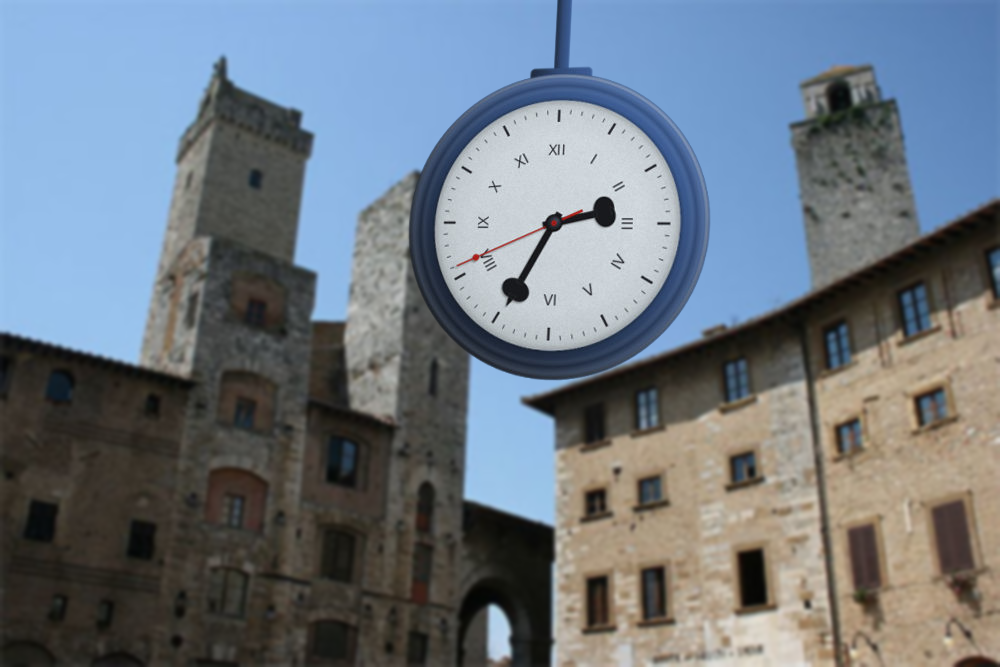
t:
2,34,41
